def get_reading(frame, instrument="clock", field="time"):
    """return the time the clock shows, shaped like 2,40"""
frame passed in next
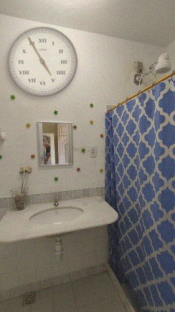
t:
4,55
